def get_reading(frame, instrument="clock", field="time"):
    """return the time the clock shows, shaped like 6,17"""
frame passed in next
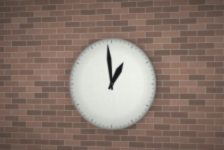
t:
12,59
